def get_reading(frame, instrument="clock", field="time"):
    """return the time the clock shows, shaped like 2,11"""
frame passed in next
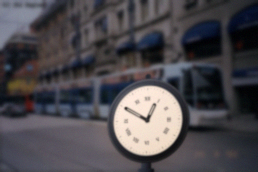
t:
12,50
